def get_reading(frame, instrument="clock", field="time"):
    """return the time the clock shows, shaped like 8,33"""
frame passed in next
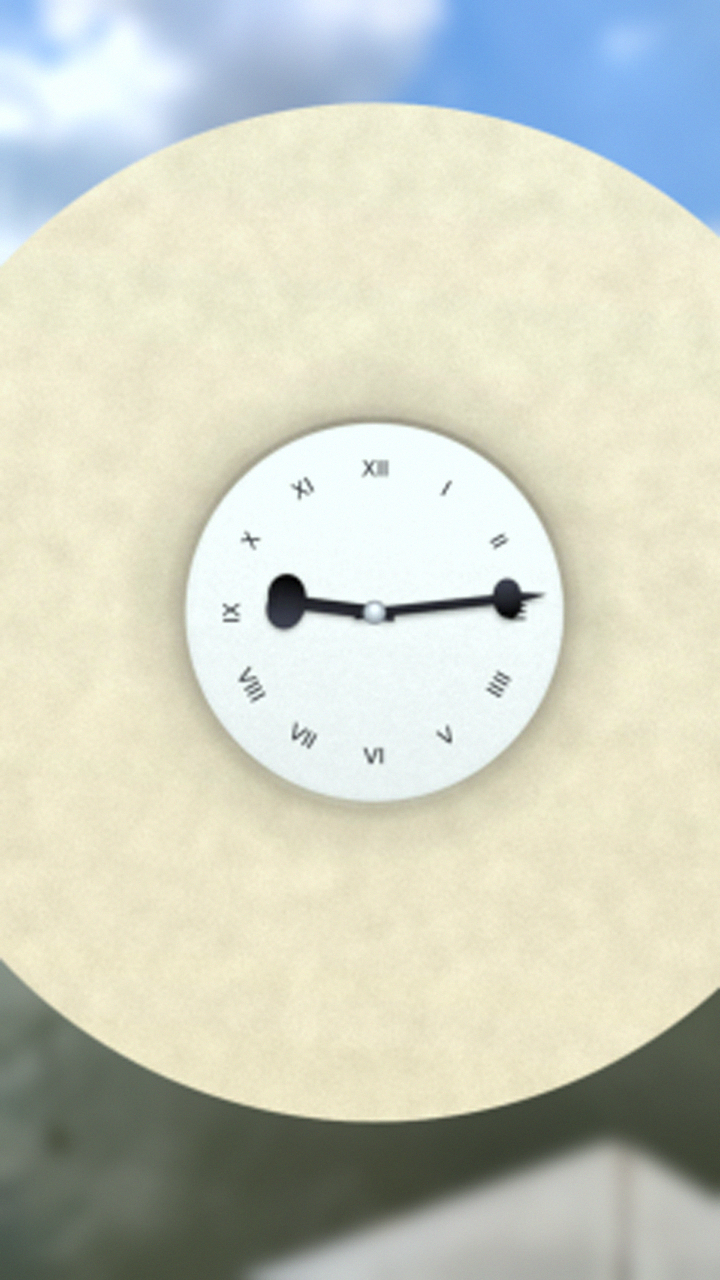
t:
9,14
